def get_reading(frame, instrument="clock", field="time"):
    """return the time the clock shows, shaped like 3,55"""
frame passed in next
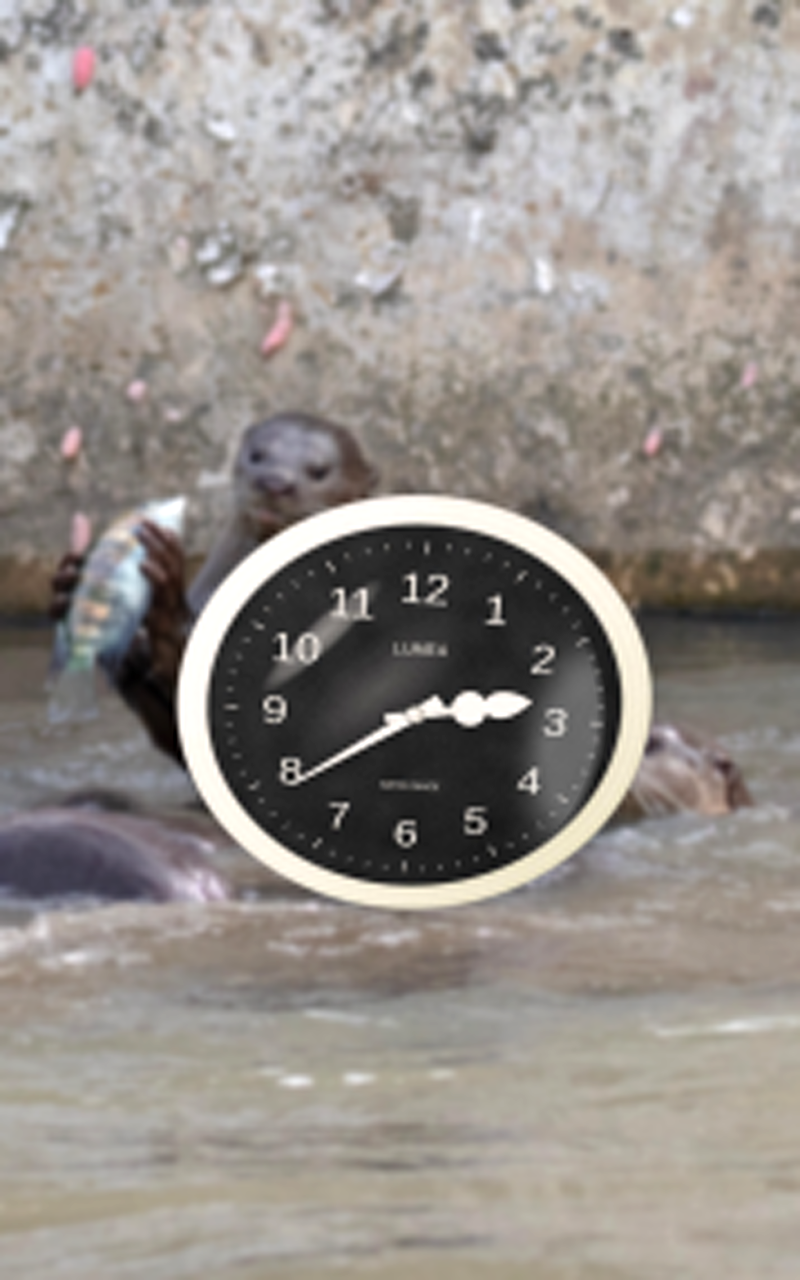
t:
2,39
